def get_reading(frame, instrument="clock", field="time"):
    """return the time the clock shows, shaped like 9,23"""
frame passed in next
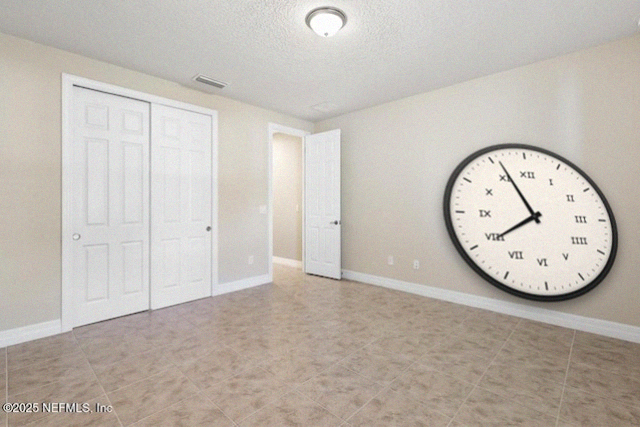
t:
7,56
